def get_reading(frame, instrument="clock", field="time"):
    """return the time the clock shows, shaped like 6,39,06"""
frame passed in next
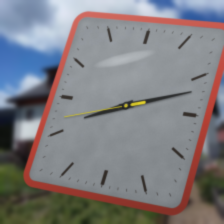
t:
8,11,42
